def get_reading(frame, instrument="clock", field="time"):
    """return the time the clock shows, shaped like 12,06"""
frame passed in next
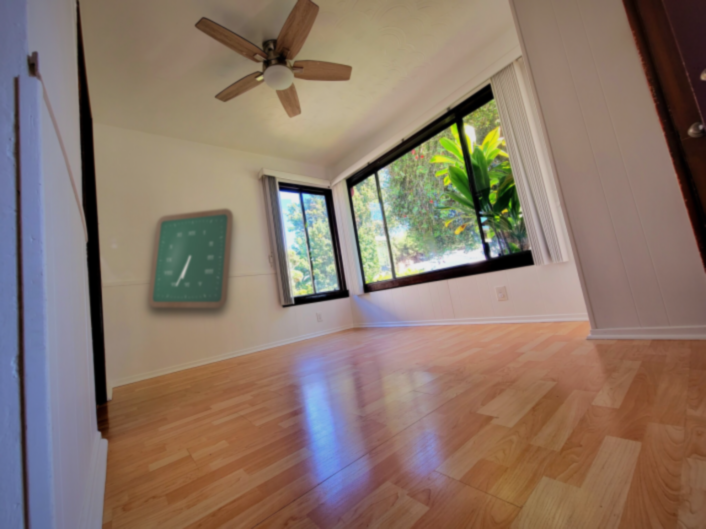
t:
6,34
